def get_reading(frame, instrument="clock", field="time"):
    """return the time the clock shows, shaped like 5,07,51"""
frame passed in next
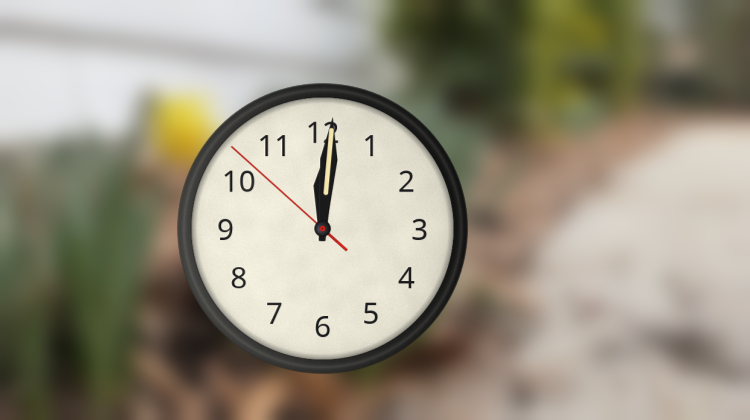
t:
12,00,52
